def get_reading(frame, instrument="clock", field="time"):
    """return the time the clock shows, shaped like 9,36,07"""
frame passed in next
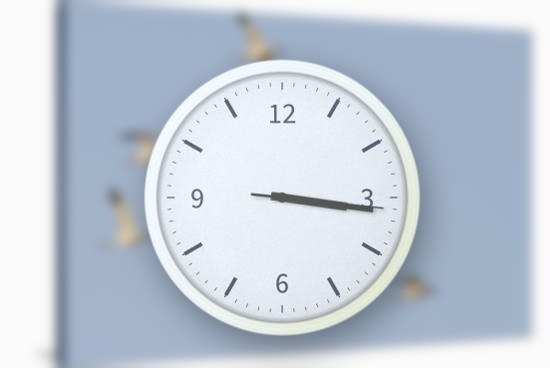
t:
3,16,16
